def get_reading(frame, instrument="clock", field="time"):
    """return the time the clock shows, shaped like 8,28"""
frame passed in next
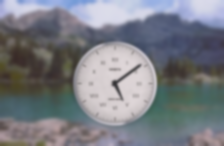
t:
5,09
